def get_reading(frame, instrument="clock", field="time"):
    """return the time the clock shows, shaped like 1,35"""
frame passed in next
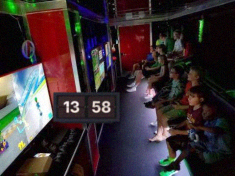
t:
13,58
